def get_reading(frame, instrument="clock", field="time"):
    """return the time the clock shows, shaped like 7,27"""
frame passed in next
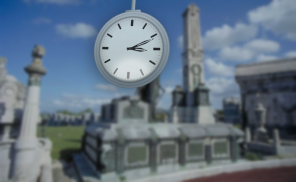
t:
3,11
